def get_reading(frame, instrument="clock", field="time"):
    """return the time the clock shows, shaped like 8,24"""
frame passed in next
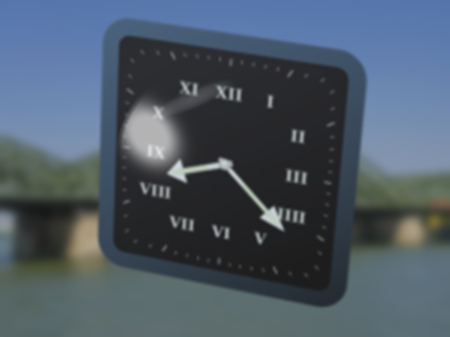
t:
8,22
